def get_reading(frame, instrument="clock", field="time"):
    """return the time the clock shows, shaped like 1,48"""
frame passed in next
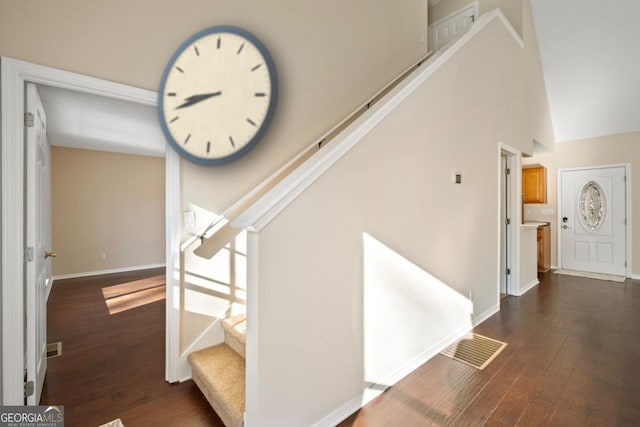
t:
8,42
